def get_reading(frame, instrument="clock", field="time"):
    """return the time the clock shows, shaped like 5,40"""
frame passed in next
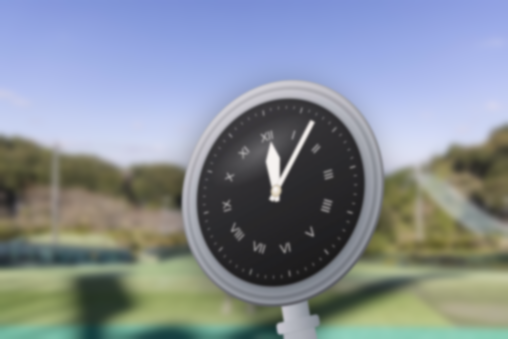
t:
12,07
